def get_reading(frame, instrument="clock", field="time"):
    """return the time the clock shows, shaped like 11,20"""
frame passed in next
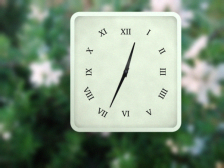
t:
12,34
